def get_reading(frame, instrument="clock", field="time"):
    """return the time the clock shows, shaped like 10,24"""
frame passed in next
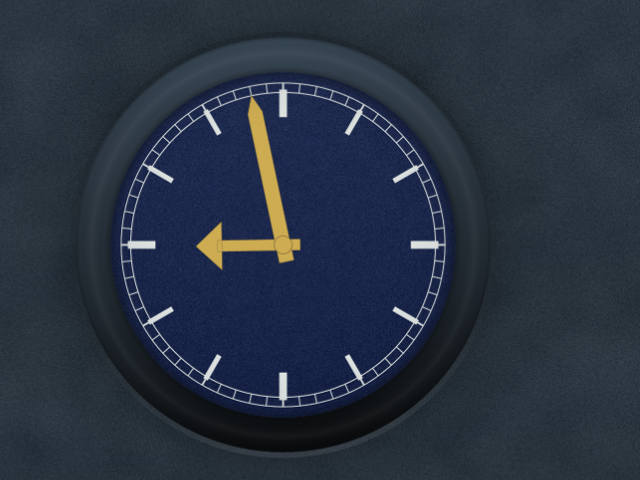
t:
8,58
